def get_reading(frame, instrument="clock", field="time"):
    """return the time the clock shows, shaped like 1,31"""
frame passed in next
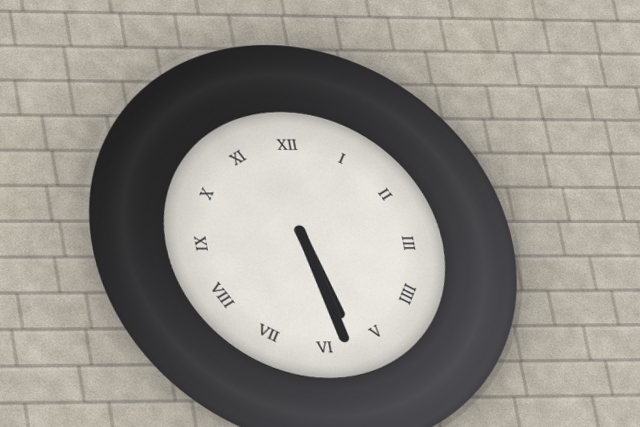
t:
5,28
